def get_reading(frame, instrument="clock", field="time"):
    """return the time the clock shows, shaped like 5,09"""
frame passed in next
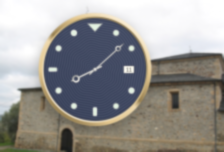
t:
8,08
